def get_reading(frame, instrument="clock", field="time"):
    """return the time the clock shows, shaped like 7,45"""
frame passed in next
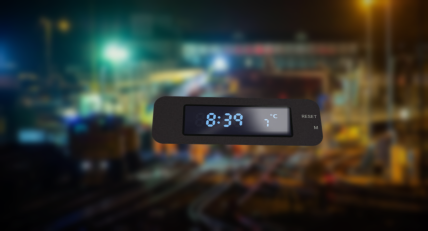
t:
8,39
